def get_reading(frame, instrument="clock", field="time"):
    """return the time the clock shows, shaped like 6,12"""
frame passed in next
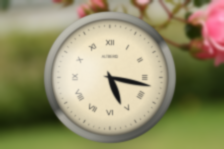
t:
5,17
